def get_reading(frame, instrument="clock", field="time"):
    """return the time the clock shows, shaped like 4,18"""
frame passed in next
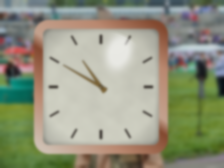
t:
10,50
